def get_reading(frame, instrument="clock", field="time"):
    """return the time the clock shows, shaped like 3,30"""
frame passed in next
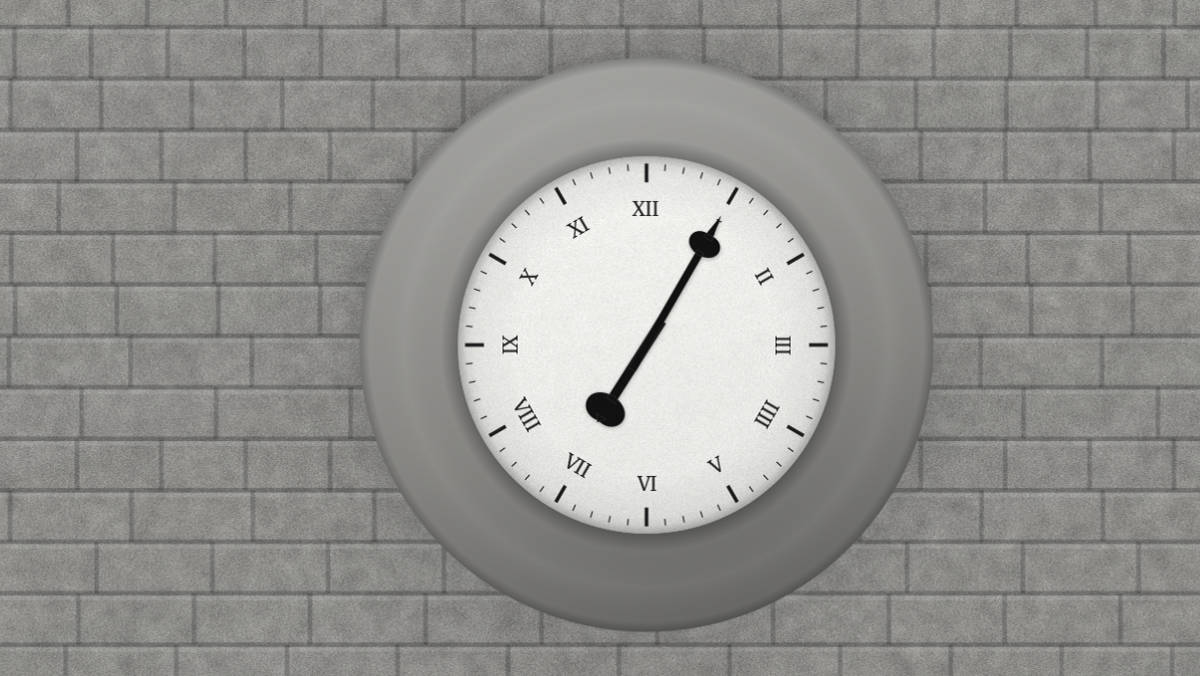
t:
7,05
